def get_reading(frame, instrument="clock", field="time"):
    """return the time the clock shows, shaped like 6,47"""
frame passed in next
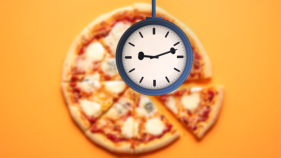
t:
9,12
